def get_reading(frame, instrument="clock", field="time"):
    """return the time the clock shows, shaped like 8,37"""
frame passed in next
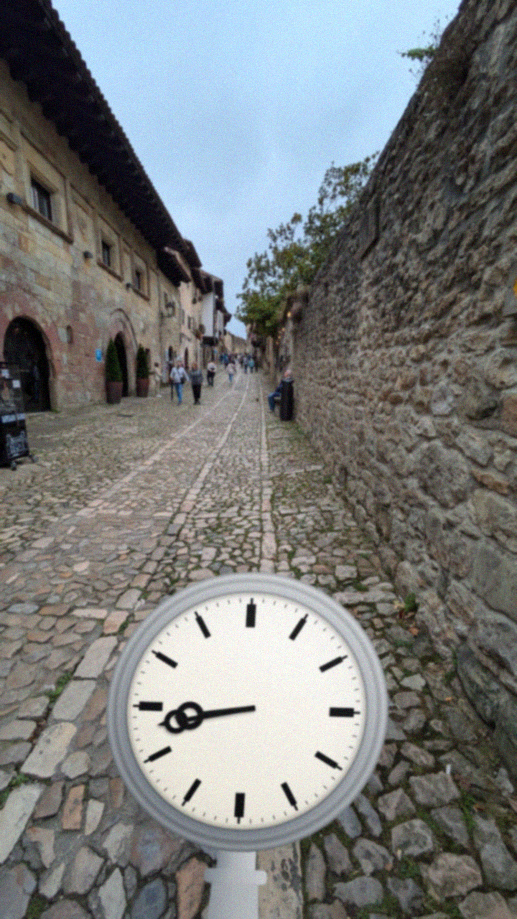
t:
8,43
